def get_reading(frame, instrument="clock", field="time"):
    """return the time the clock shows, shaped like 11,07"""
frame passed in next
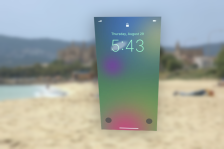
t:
5,43
